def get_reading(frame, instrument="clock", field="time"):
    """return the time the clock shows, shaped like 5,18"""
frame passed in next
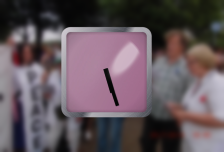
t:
5,27
